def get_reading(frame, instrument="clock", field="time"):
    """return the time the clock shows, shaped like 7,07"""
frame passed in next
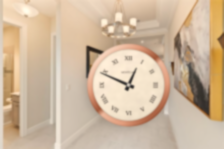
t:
12,49
